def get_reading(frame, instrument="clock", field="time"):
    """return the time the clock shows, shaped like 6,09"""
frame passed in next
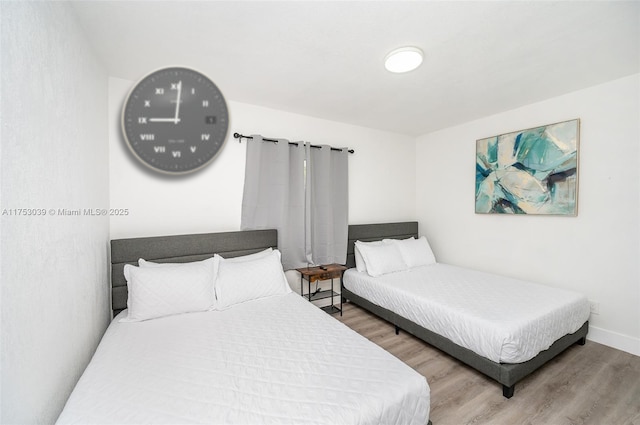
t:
9,01
